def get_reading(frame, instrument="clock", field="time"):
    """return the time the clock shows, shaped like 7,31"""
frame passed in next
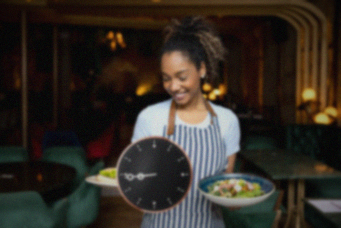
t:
8,44
